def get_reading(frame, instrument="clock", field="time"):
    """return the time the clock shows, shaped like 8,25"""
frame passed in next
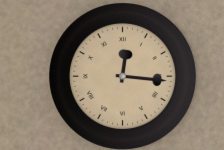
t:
12,16
